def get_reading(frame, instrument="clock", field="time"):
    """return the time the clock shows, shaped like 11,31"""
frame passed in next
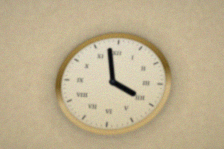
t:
3,58
